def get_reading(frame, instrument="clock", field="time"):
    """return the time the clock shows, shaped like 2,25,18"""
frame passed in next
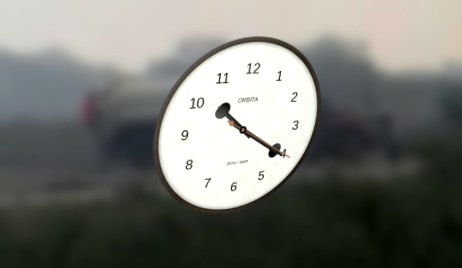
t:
10,20,20
